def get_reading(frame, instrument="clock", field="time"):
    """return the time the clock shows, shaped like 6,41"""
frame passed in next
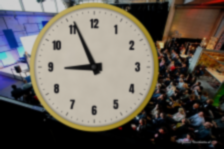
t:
8,56
